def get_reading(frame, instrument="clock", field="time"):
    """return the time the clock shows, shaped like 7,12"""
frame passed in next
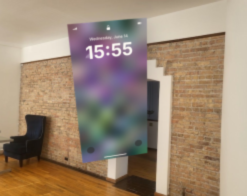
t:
15,55
